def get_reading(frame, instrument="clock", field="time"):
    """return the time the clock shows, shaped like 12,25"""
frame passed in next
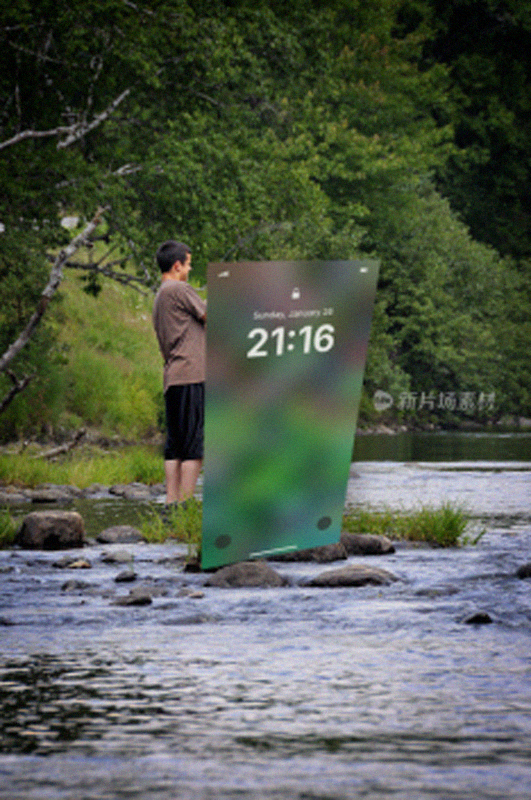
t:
21,16
